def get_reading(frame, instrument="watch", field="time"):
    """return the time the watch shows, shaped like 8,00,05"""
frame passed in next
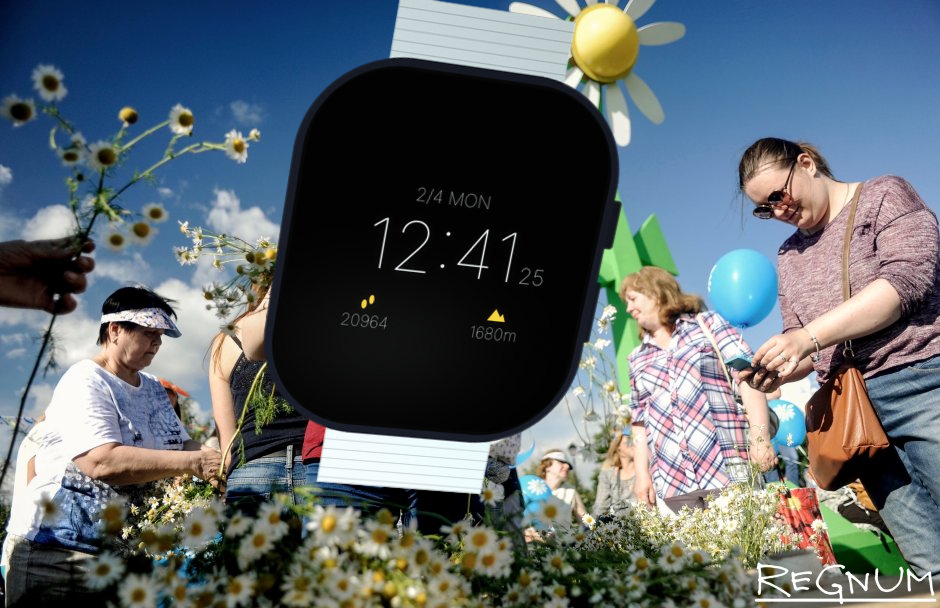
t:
12,41,25
